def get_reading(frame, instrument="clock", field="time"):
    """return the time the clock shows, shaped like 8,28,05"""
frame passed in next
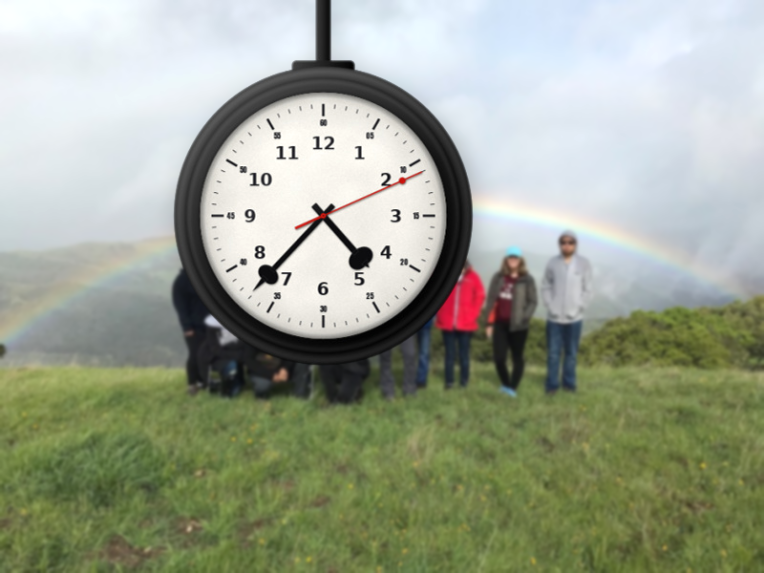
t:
4,37,11
